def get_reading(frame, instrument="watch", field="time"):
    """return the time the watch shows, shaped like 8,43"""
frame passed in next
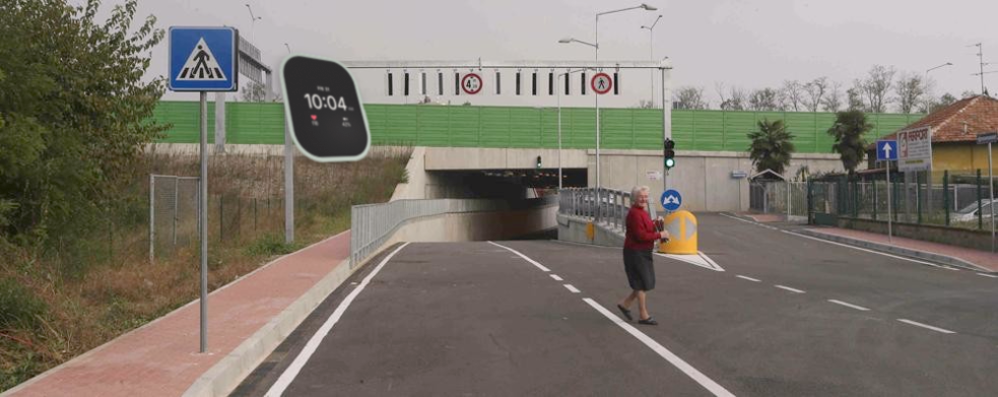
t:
10,04
